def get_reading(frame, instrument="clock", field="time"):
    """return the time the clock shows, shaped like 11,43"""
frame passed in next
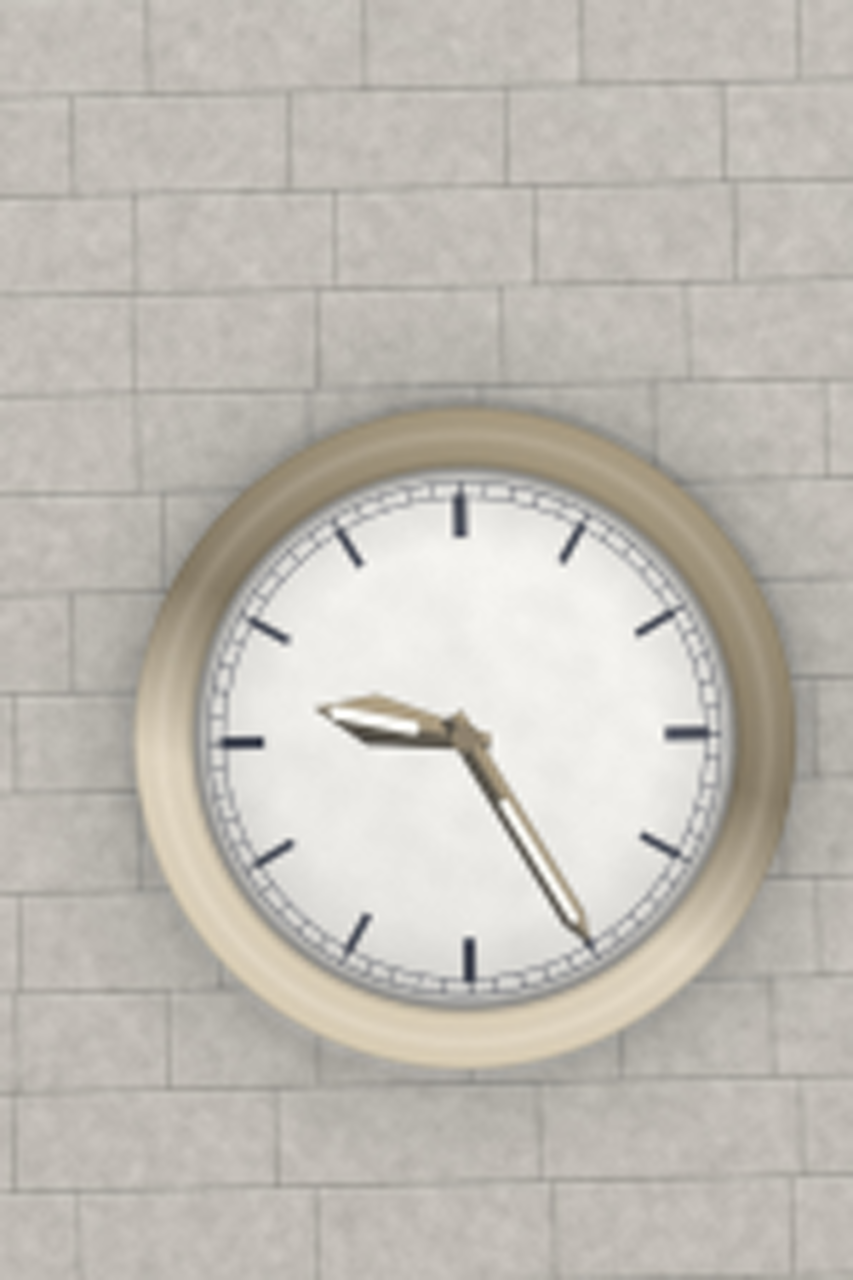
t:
9,25
